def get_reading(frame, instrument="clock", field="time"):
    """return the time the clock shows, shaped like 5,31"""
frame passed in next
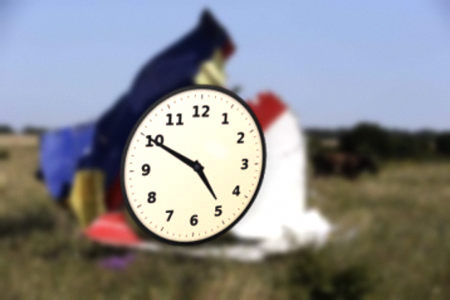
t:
4,50
